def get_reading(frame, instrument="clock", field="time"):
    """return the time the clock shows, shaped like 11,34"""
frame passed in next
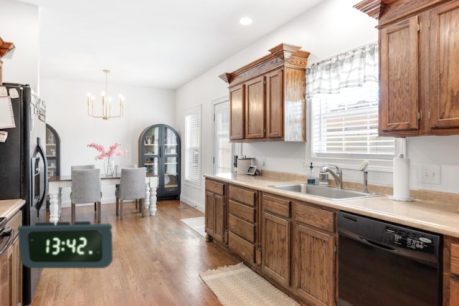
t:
13,42
